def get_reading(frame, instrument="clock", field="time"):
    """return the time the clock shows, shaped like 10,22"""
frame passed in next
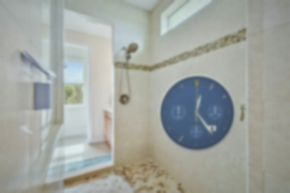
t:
12,24
